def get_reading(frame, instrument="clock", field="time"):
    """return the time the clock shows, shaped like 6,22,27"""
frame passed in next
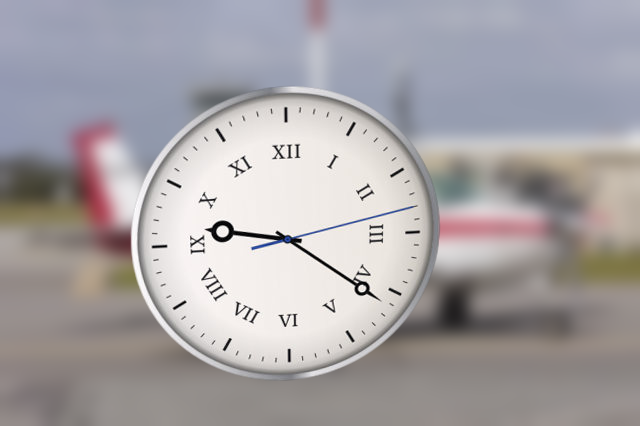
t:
9,21,13
